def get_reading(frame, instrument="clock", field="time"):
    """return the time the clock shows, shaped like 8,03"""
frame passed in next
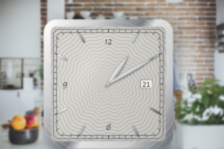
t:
1,10
